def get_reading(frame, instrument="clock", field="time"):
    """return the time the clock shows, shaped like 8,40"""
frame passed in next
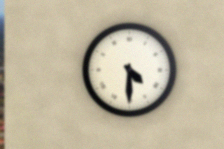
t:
4,30
